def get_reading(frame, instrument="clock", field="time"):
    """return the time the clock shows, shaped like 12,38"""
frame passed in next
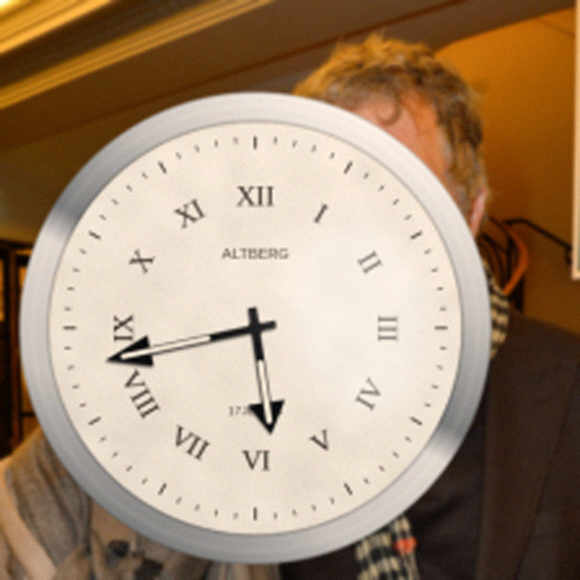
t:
5,43
